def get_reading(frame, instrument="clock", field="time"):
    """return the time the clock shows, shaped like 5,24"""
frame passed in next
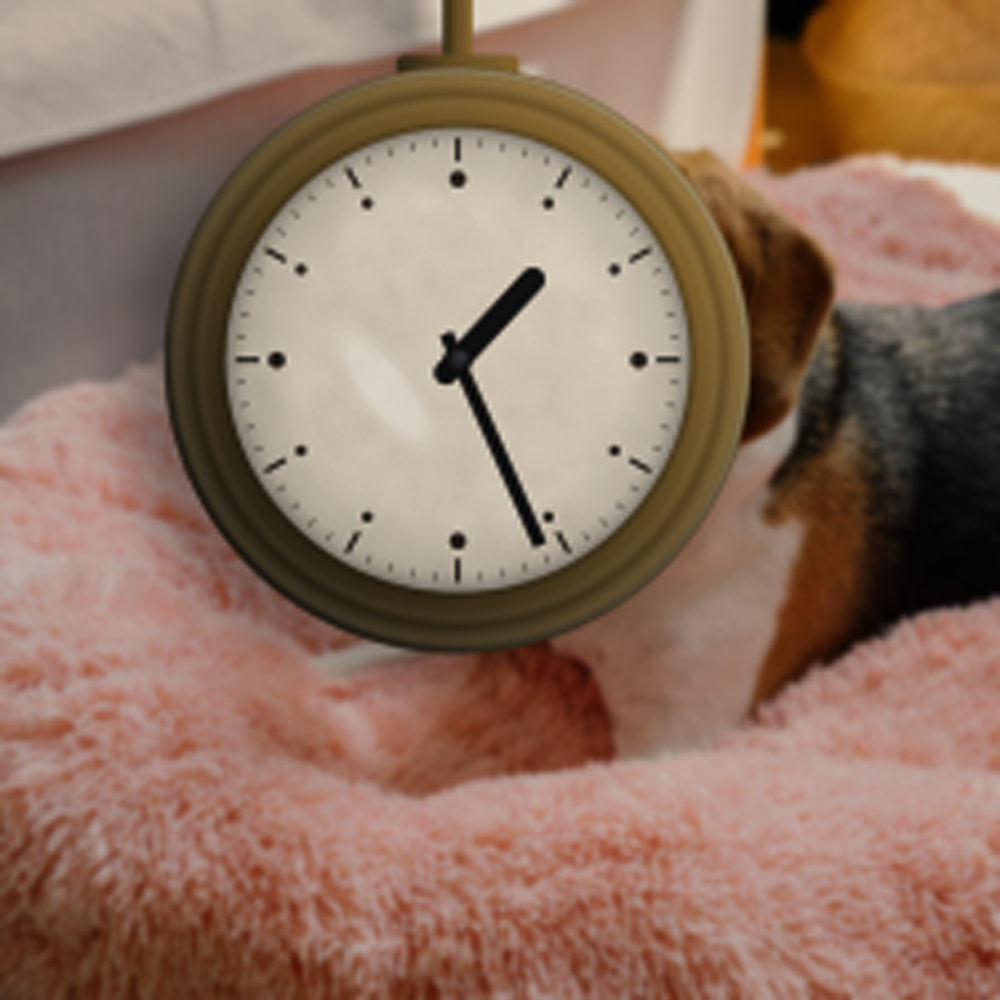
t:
1,26
